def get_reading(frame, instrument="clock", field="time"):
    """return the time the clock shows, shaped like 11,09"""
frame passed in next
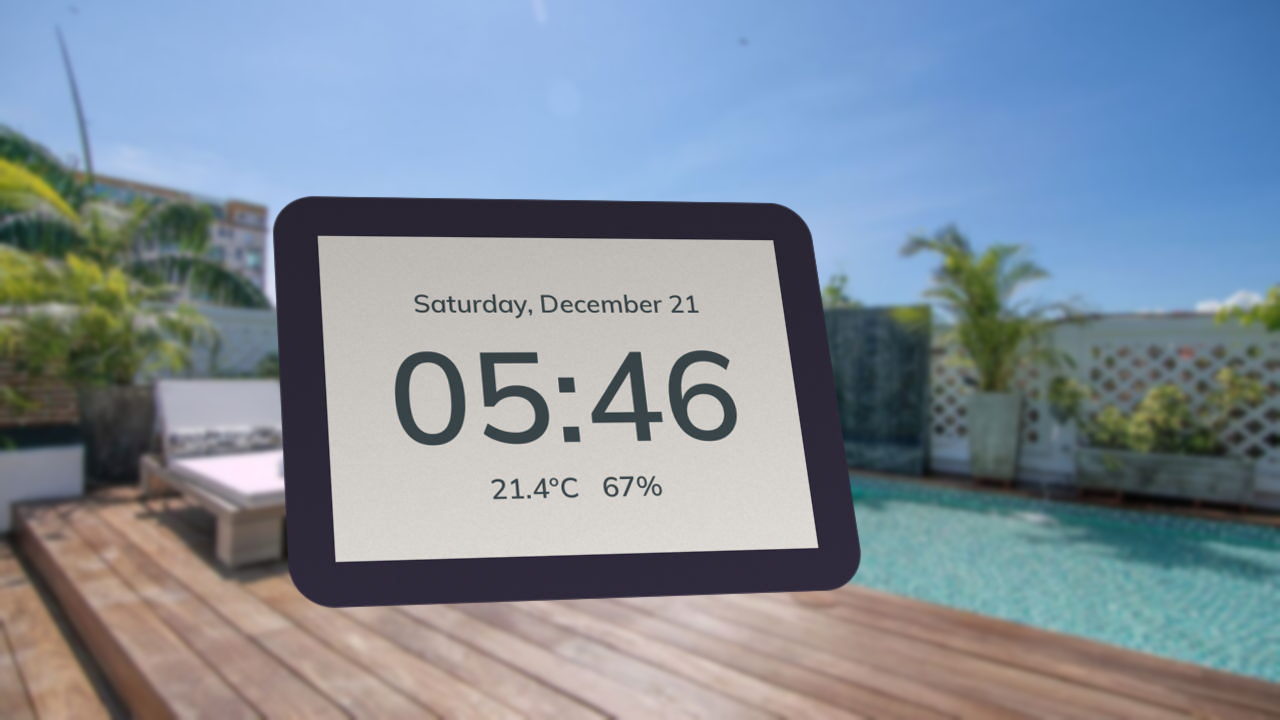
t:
5,46
